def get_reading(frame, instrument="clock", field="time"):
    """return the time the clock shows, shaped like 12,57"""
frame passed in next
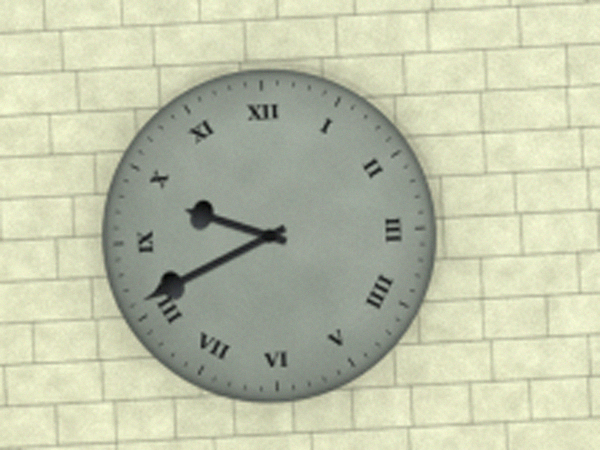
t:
9,41
